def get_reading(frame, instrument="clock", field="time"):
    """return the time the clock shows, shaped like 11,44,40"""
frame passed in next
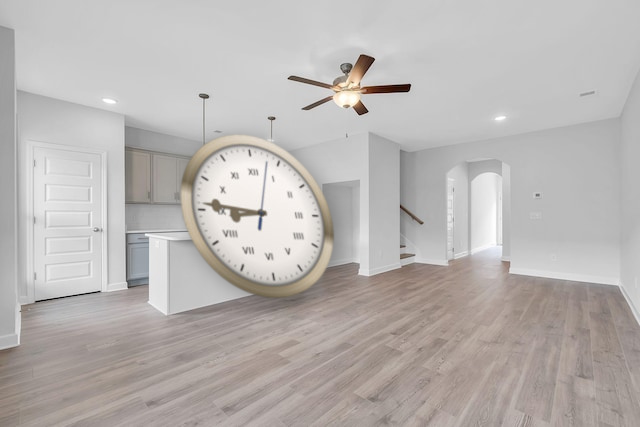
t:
8,46,03
